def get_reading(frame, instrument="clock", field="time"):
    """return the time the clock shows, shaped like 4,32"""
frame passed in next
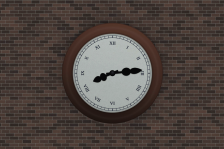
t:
8,14
